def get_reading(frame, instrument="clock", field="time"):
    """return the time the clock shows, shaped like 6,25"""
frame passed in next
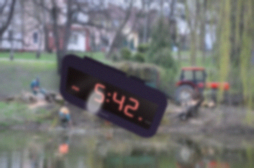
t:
5,42
